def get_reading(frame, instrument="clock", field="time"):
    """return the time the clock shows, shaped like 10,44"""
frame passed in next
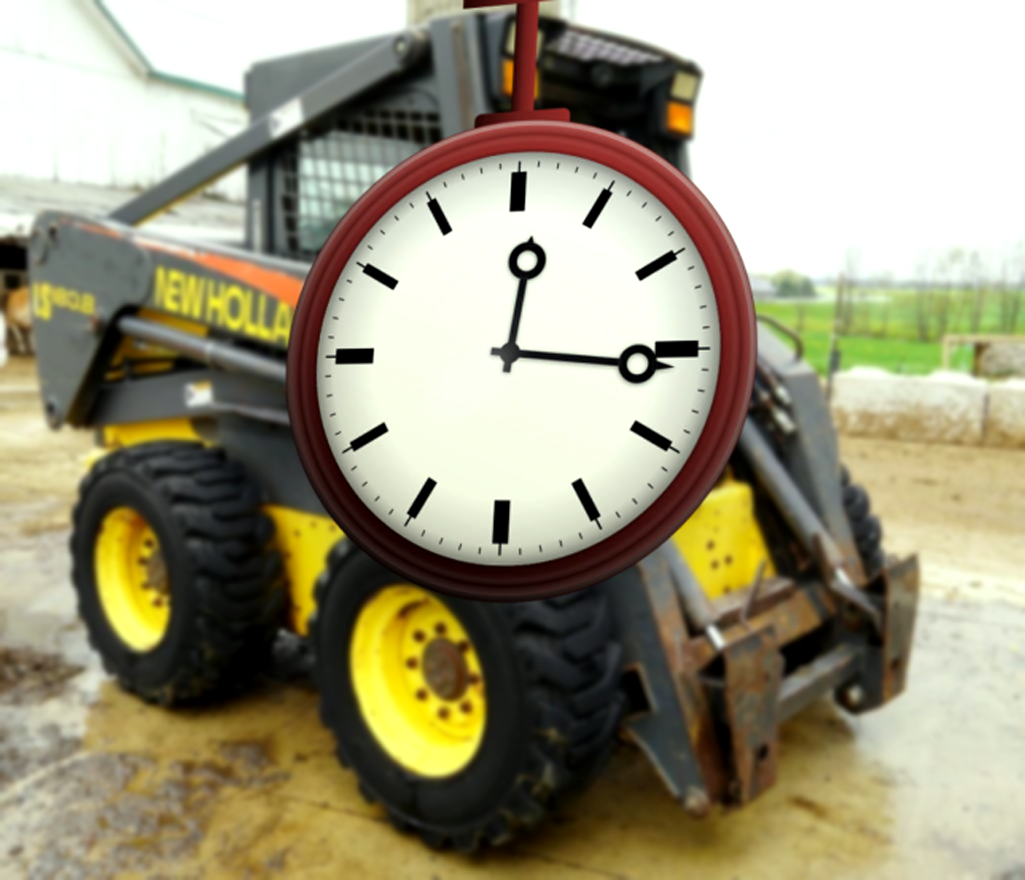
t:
12,16
